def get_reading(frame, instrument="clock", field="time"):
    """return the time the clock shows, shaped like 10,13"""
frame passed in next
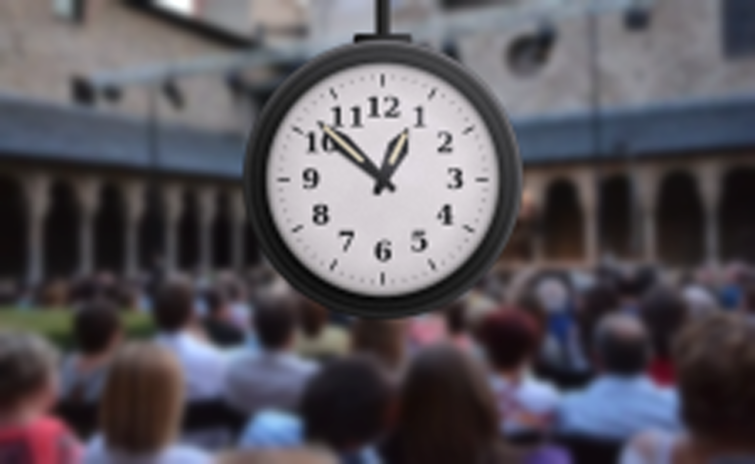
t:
12,52
